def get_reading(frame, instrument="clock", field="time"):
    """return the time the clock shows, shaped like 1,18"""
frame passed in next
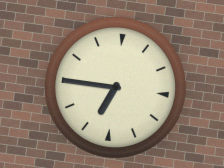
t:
6,45
